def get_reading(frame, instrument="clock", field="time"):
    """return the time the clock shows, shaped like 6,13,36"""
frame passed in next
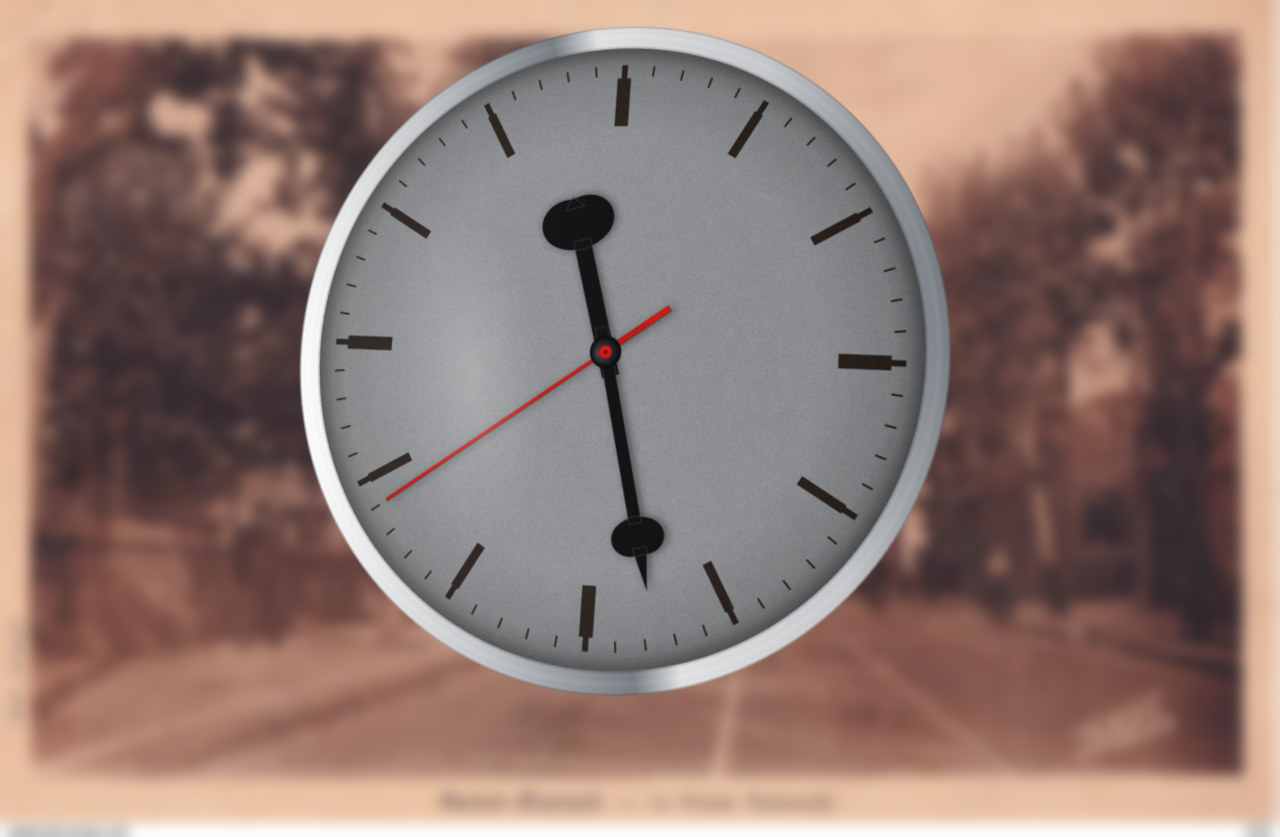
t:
11,27,39
